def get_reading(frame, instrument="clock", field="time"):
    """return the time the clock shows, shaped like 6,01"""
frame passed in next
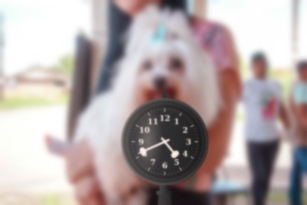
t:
4,41
